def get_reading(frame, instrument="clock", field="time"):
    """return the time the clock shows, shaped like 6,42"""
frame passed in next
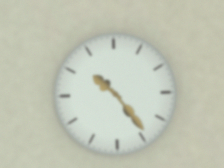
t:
10,24
